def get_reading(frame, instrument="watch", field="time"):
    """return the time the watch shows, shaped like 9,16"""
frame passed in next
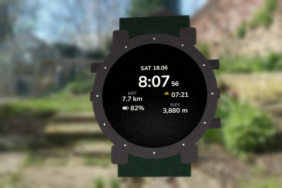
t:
8,07
